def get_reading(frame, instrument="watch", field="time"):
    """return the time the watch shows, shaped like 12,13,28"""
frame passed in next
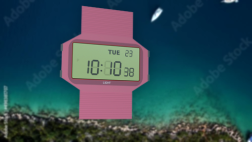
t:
10,10,38
